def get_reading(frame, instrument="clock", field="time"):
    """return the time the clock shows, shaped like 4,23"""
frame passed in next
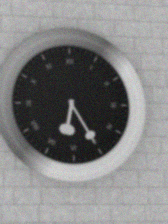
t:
6,25
